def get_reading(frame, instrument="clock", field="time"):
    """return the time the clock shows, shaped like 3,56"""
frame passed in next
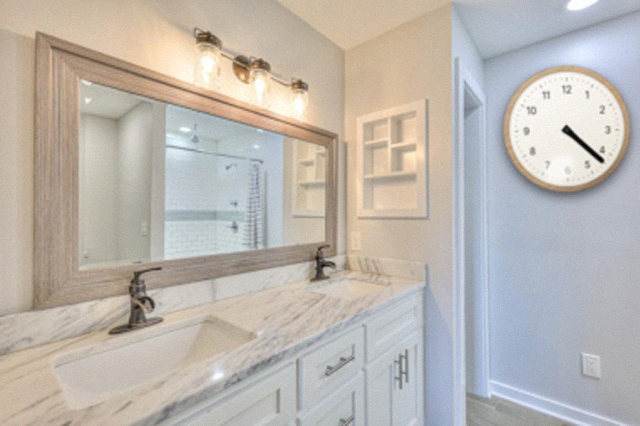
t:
4,22
